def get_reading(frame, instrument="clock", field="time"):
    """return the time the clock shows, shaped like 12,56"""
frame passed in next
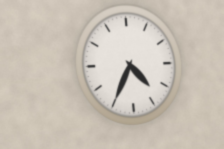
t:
4,35
